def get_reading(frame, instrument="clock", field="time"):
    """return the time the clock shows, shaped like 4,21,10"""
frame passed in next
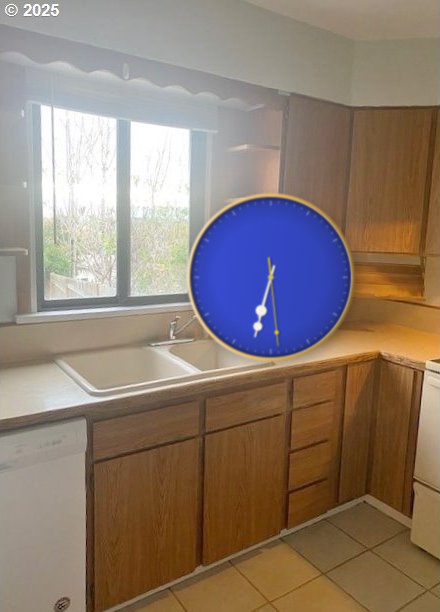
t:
6,32,29
